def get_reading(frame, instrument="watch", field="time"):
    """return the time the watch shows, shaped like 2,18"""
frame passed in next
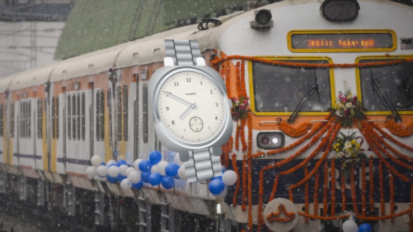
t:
7,50
